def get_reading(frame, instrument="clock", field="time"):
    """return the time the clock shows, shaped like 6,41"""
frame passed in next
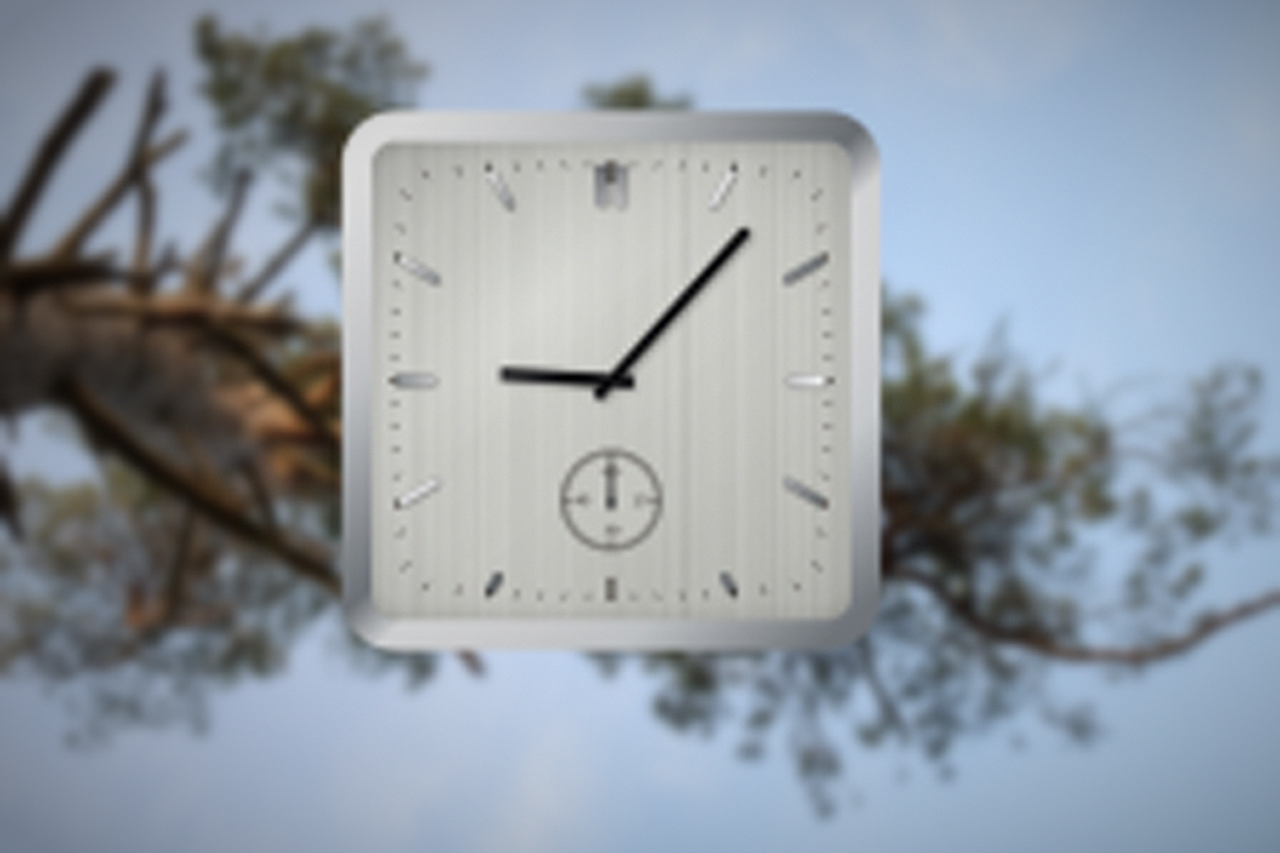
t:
9,07
